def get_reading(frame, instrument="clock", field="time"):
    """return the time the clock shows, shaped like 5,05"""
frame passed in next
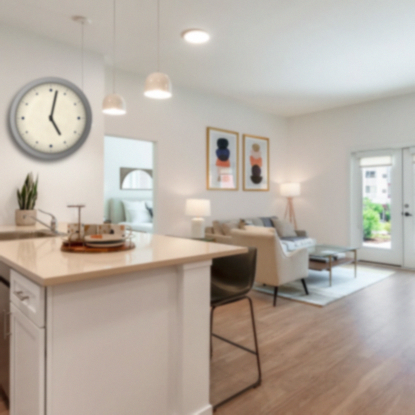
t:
5,02
